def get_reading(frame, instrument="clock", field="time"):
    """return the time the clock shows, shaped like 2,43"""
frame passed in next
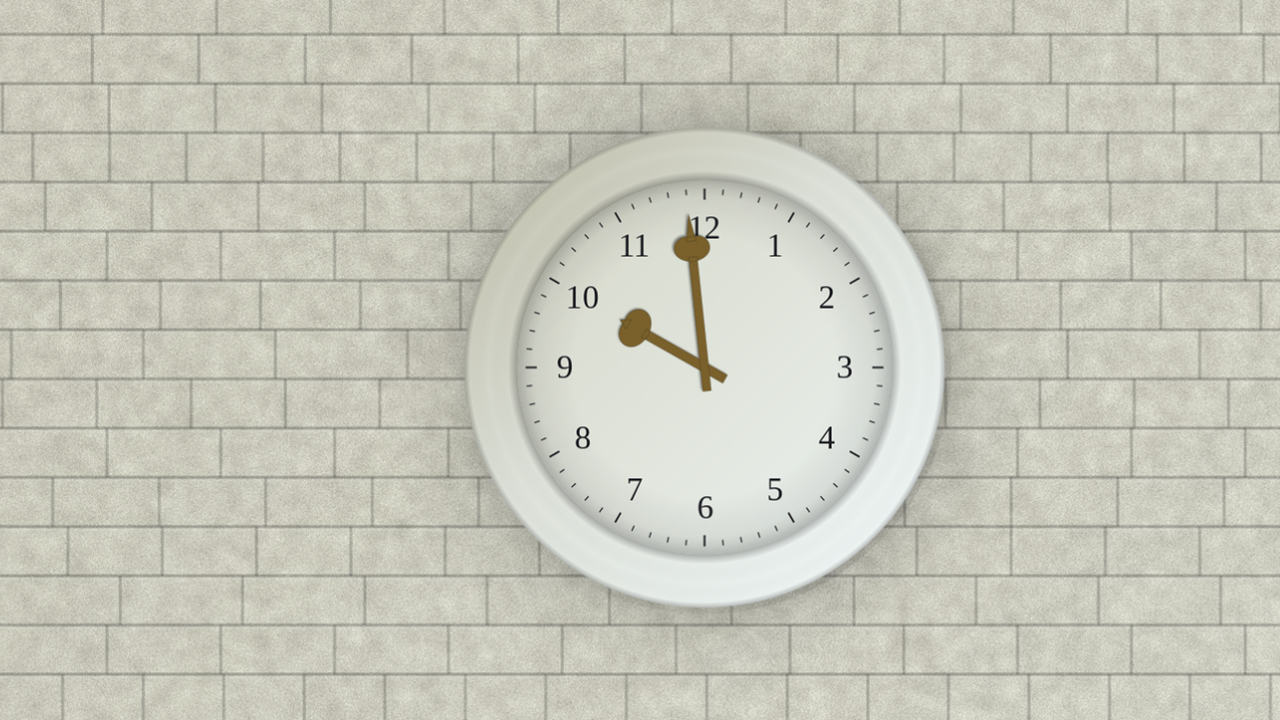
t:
9,59
